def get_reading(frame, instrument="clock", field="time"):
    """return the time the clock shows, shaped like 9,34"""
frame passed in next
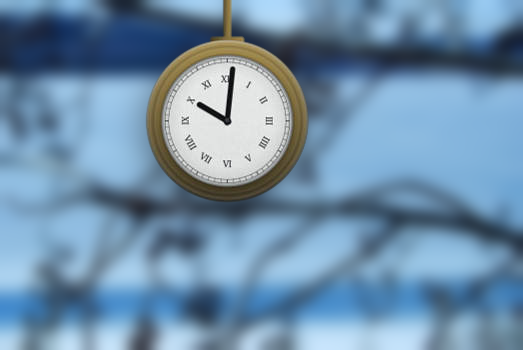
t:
10,01
